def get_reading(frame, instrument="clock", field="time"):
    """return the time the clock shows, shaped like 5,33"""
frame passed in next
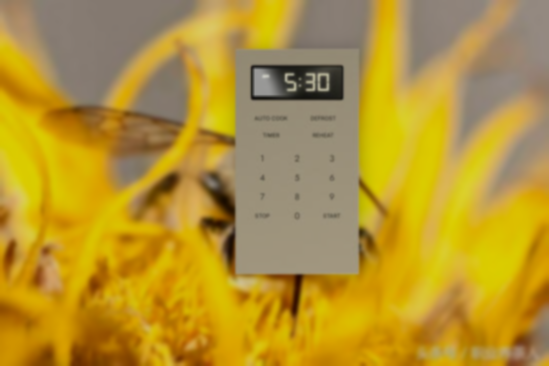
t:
5,30
